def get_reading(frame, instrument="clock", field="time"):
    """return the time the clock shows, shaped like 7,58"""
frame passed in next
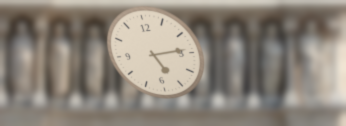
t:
5,14
